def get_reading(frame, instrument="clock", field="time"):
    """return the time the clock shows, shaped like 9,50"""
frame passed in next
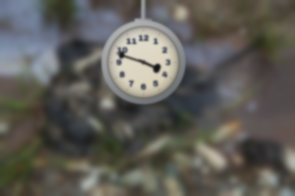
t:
3,48
